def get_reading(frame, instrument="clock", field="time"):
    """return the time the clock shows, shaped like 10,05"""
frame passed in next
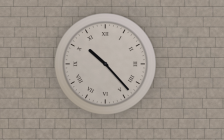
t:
10,23
